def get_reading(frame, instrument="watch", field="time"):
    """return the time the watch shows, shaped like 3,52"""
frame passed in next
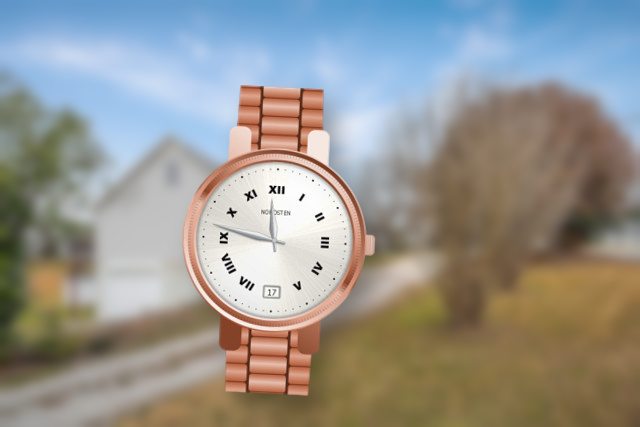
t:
11,47
